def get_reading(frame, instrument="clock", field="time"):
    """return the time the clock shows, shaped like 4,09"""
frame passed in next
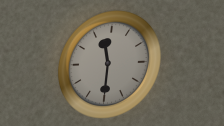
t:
11,30
